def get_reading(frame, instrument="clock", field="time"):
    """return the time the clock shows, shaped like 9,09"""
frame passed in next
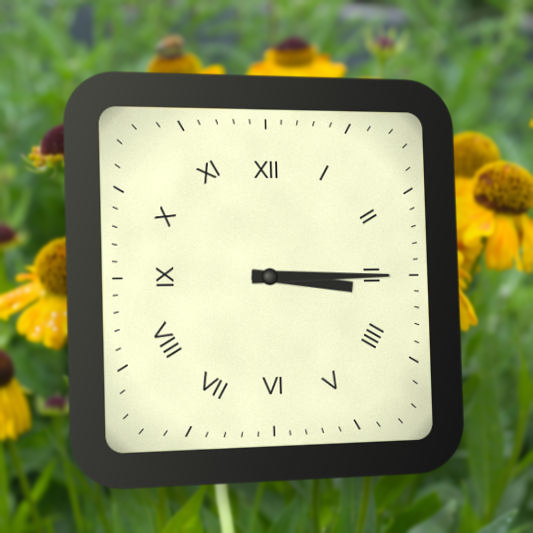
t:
3,15
